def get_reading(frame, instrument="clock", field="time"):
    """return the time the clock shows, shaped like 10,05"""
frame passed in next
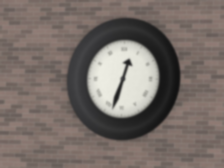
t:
12,33
